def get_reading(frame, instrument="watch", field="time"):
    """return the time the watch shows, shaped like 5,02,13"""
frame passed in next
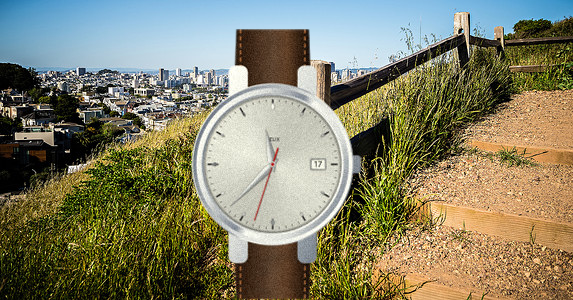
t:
11,37,33
